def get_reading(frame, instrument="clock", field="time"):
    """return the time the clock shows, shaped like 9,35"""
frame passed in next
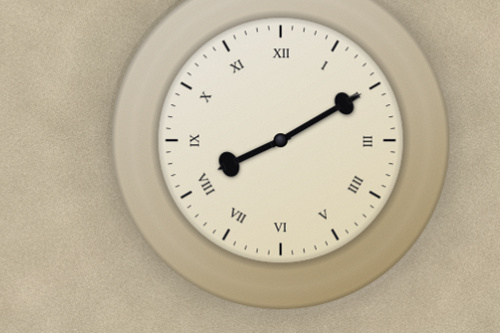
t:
8,10
